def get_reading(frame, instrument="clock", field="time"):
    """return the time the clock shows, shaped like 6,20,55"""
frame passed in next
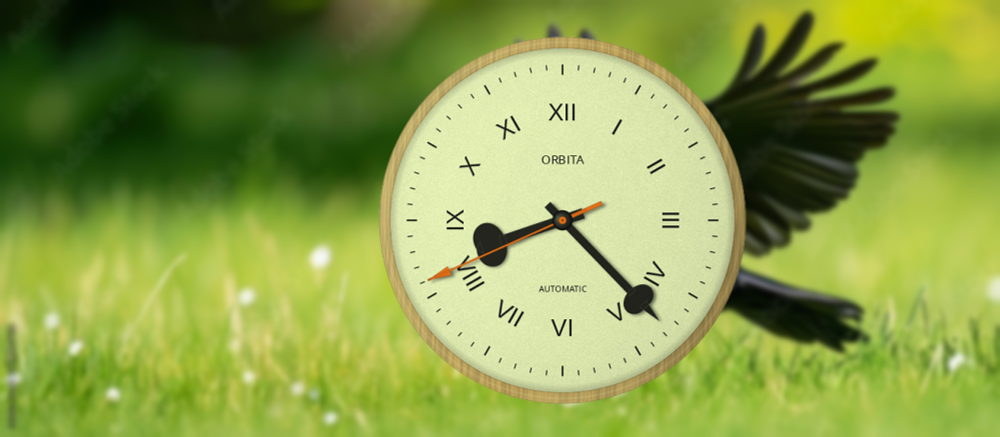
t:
8,22,41
